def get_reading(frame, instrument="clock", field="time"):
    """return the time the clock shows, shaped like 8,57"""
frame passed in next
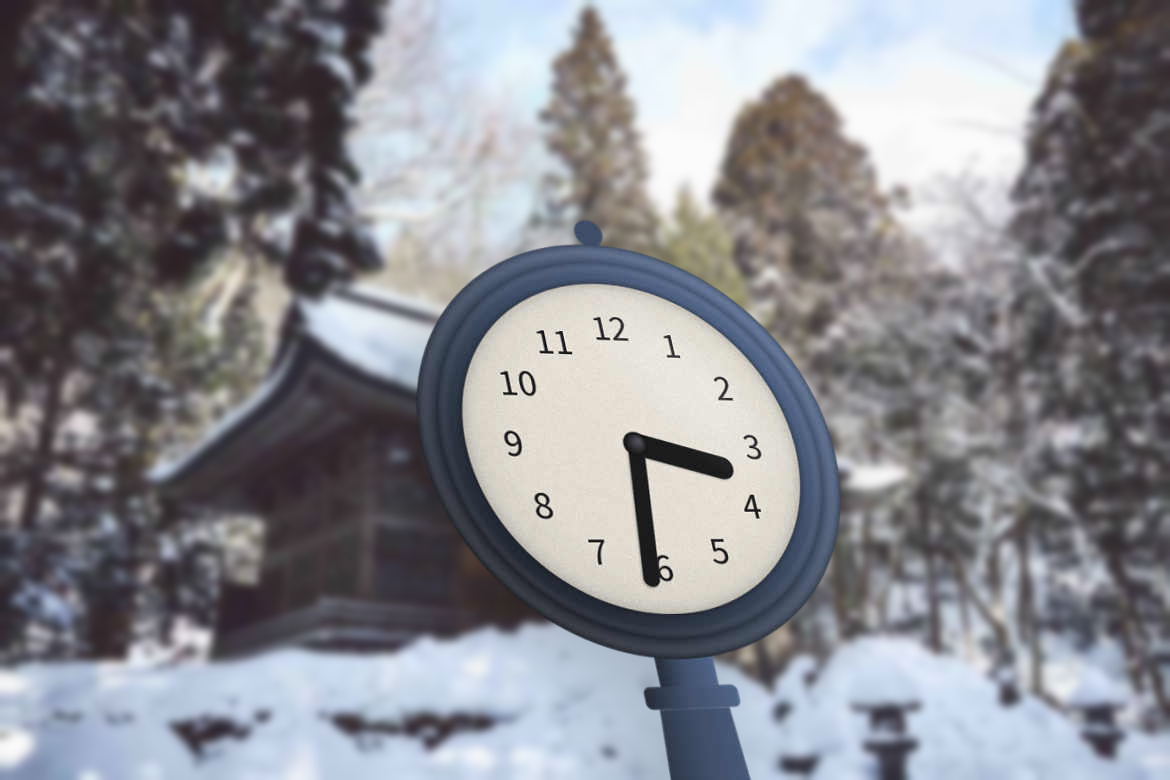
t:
3,31
